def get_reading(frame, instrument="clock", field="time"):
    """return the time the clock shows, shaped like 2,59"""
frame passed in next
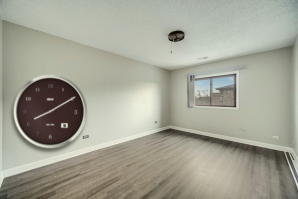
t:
8,10
